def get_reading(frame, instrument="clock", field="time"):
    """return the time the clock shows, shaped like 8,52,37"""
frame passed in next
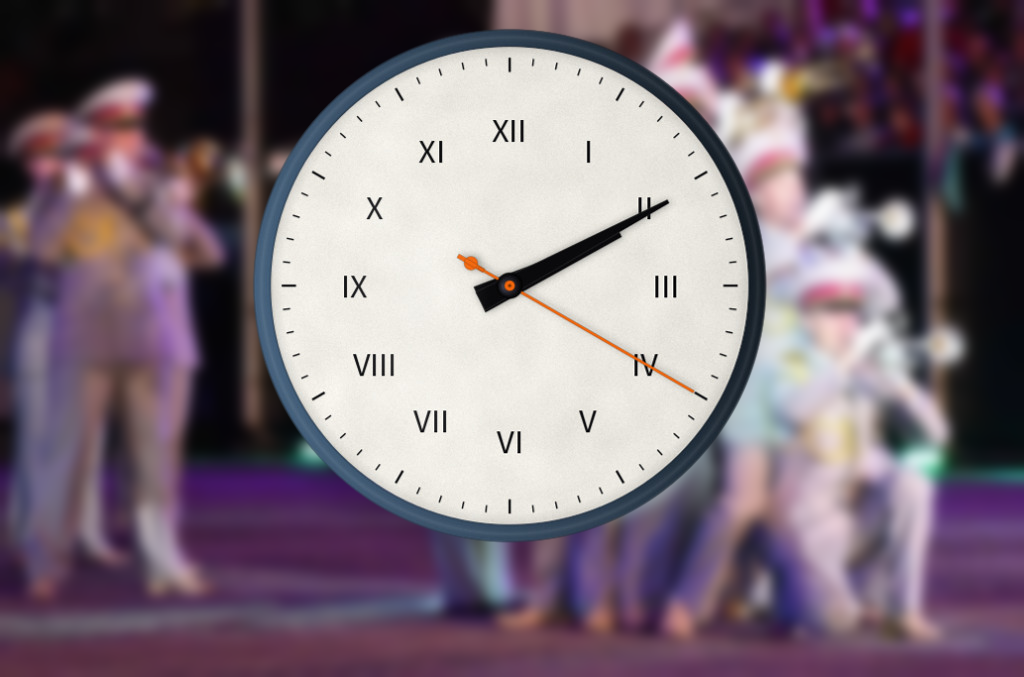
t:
2,10,20
